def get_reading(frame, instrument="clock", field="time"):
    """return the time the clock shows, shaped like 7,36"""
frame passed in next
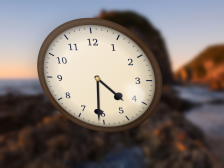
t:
4,31
